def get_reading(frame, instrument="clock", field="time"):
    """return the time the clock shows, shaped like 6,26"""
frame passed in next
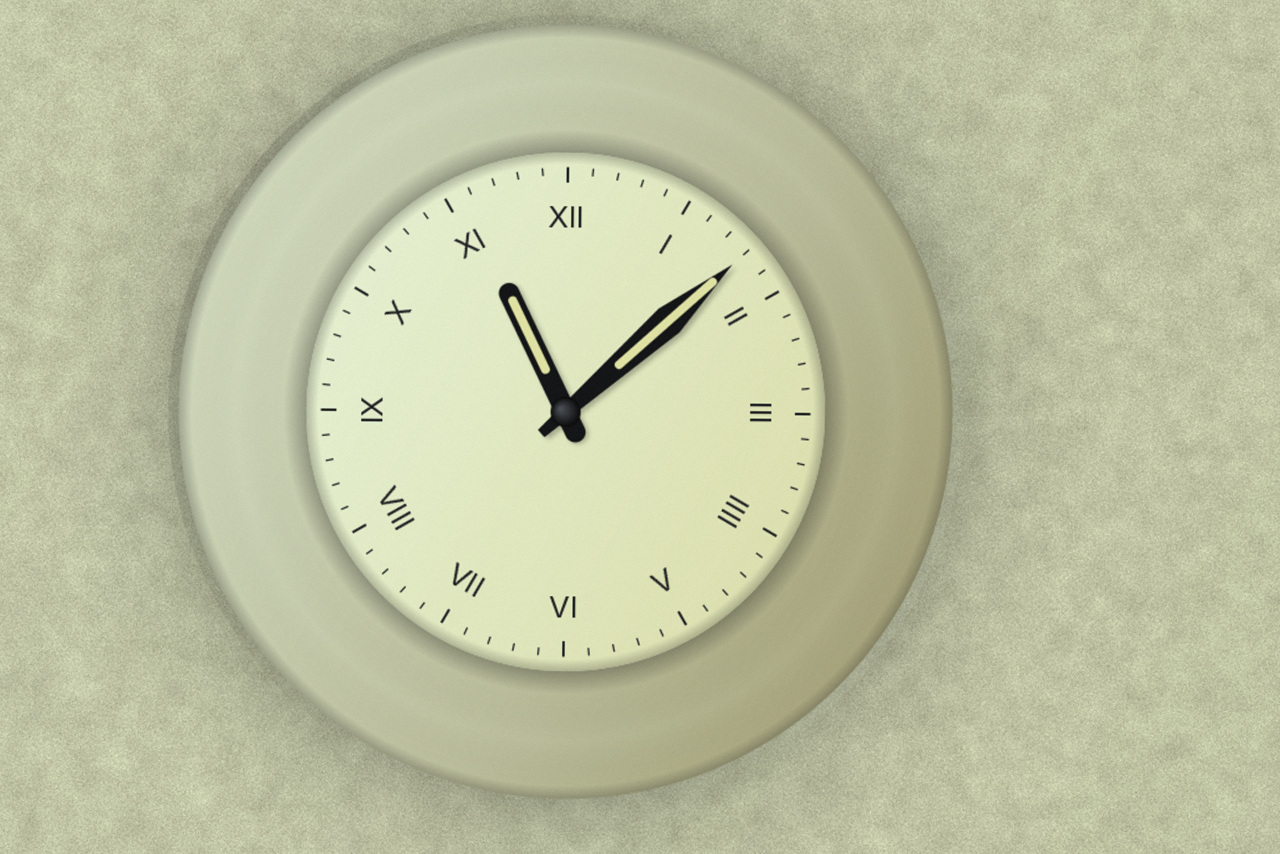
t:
11,08
